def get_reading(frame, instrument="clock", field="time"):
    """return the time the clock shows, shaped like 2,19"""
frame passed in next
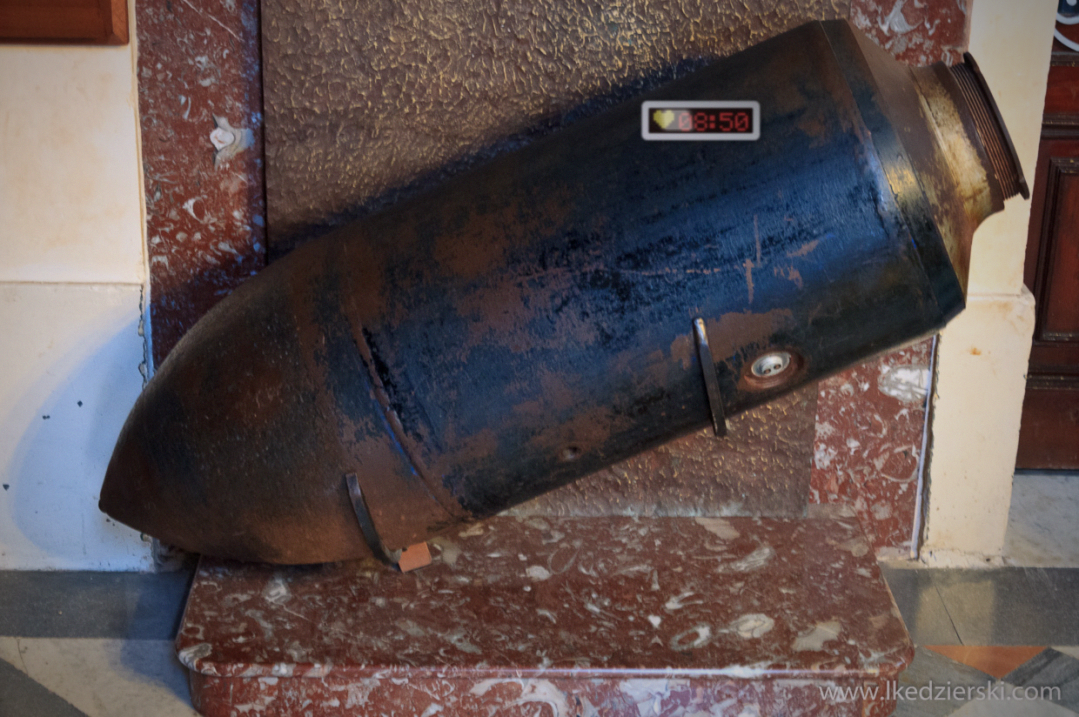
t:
8,50
